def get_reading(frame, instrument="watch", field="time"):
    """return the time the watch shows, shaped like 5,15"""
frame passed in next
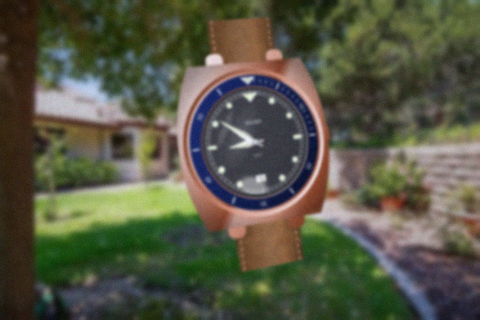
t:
8,51
